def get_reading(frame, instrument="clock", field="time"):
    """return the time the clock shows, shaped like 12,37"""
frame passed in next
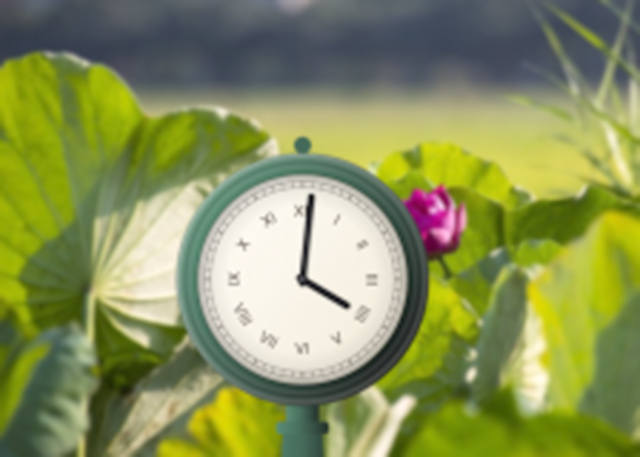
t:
4,01
